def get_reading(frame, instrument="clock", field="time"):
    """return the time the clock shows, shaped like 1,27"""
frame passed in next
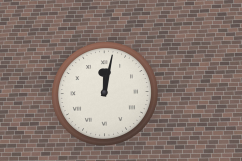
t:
12,02
